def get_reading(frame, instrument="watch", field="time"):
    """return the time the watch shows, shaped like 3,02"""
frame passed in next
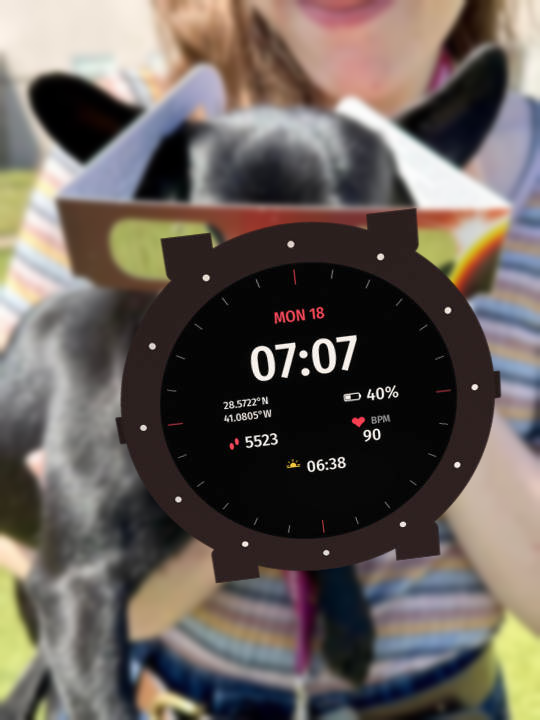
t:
7,07
